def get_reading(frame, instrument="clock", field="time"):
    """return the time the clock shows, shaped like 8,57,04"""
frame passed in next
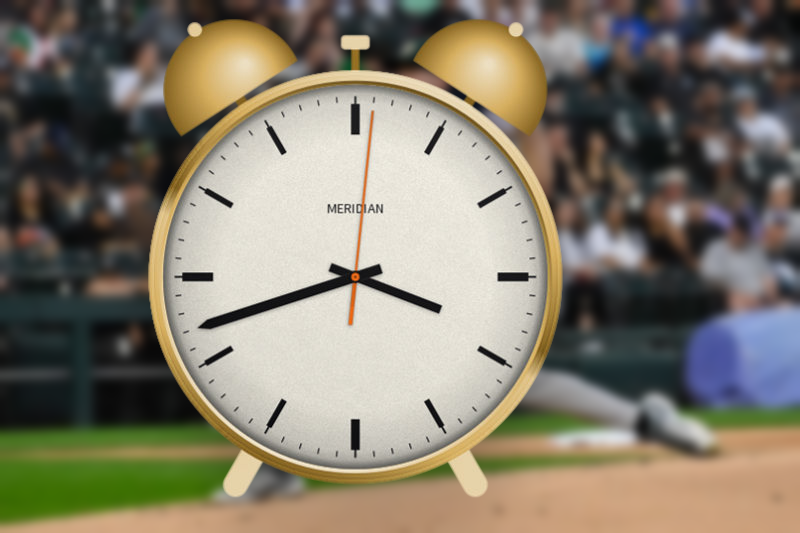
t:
3,42,01
